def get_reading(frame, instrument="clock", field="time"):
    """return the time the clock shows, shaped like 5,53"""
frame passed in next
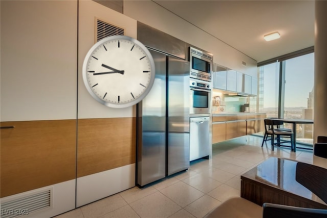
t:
9,44
